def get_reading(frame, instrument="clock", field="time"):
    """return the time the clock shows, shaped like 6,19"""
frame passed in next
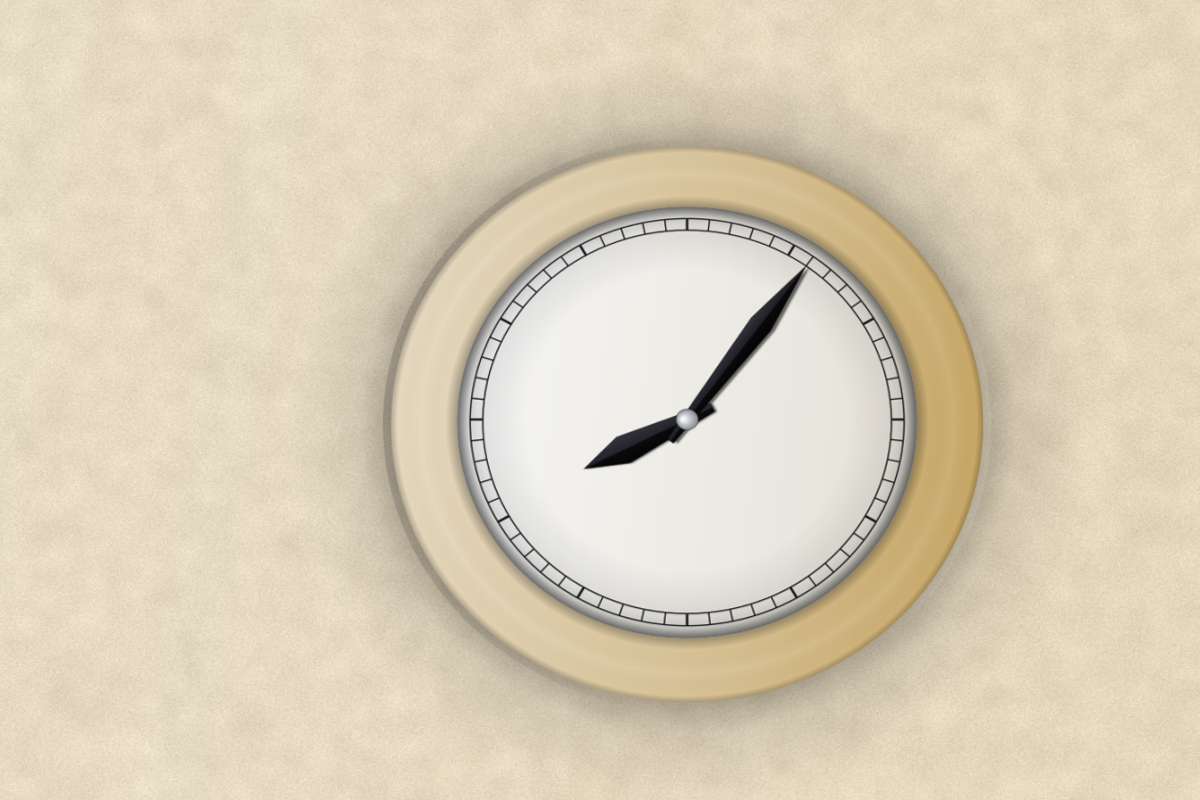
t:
8,06
